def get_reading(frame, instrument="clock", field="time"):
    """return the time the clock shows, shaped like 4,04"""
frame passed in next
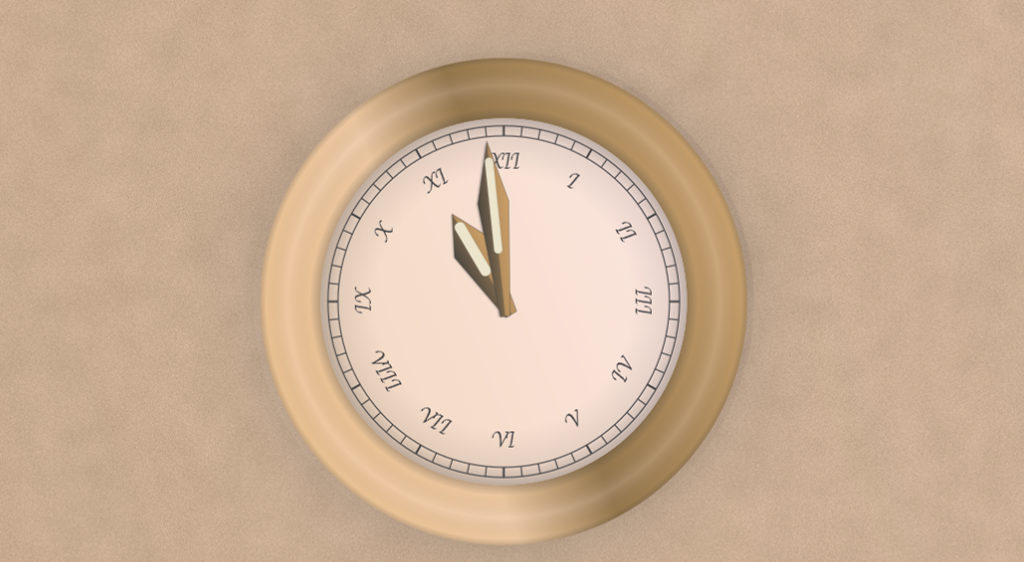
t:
10,59
